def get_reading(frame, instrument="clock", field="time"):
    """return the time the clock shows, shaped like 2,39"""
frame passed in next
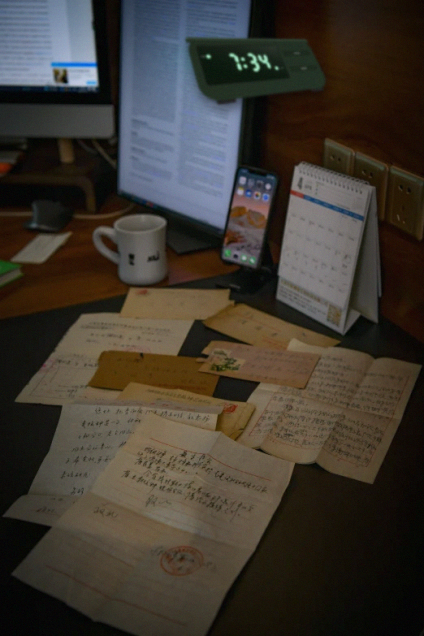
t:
7,34
